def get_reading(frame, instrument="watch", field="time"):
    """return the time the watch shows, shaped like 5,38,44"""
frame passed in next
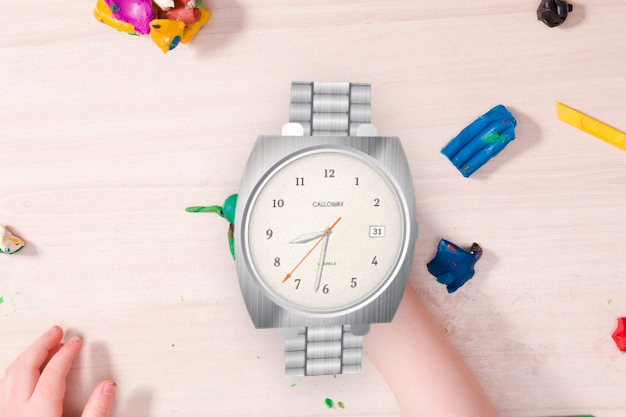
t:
8,31,37
